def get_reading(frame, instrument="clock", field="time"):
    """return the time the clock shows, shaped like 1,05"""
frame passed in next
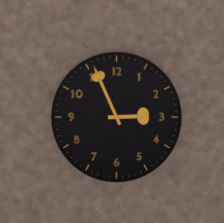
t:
2,56
